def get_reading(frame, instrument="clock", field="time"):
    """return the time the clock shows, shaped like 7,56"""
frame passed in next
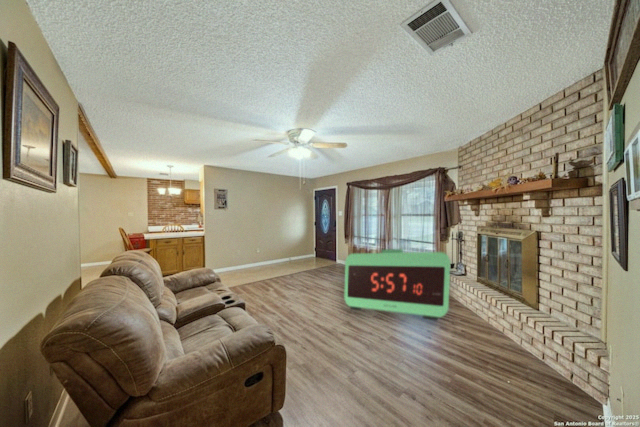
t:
5,57
